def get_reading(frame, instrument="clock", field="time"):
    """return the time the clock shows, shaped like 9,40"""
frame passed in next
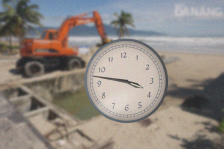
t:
3,47
